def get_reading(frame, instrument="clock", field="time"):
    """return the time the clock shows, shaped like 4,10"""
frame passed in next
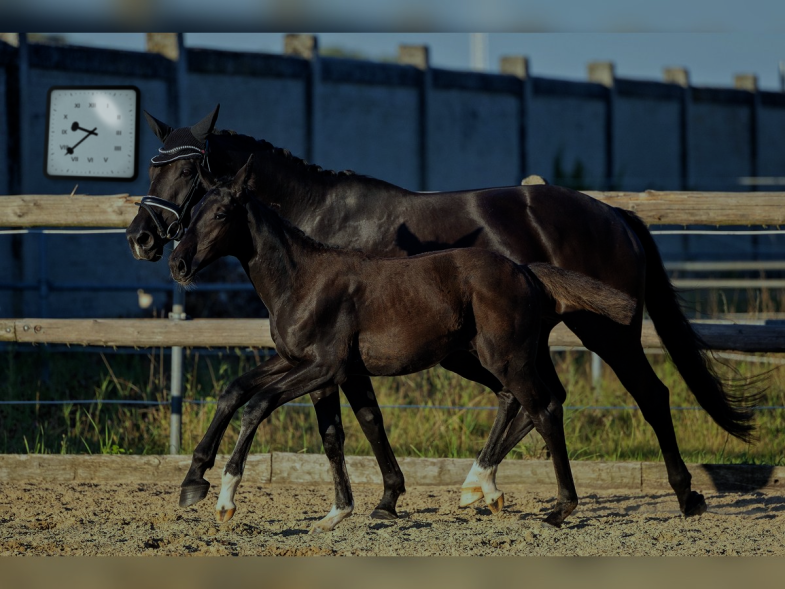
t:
9,38
